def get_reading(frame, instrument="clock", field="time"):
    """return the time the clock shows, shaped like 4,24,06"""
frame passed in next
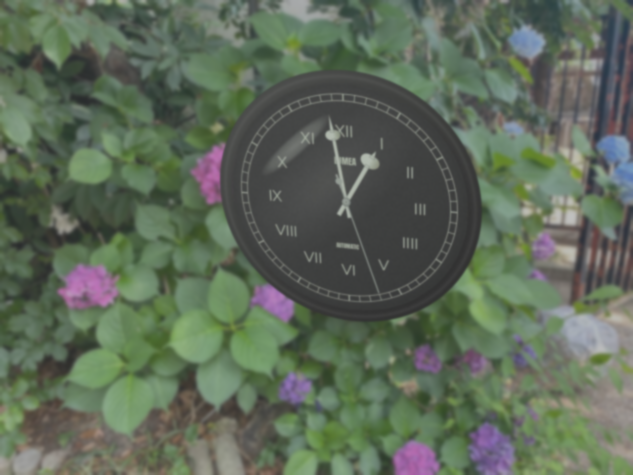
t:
12,58,27
